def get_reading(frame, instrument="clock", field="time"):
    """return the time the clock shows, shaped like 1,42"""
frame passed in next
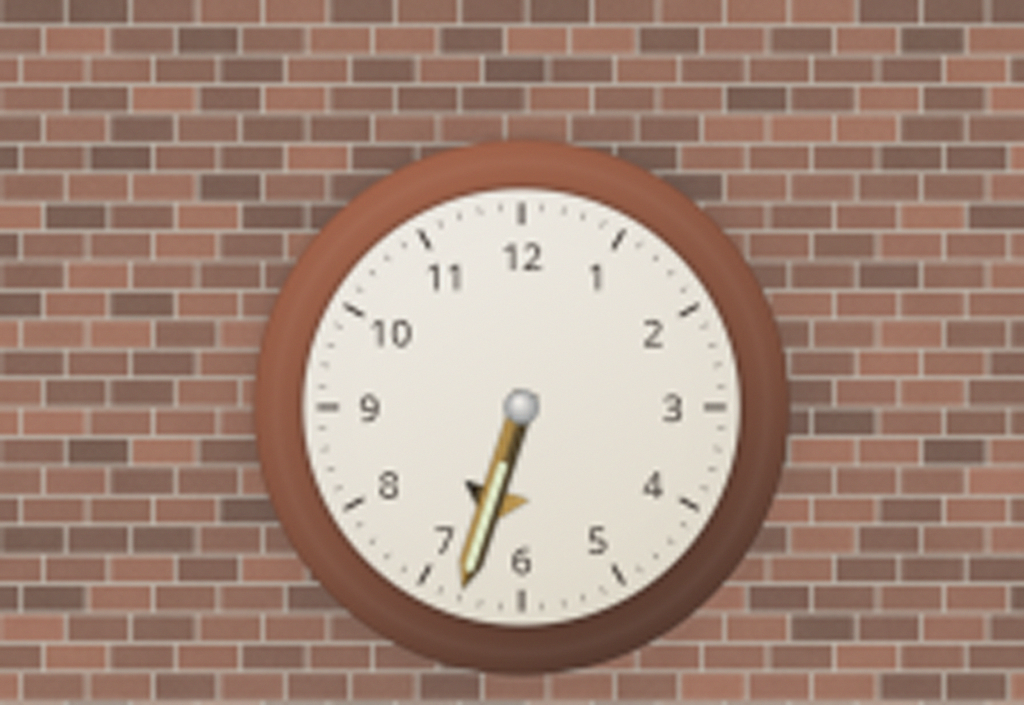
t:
6,33
